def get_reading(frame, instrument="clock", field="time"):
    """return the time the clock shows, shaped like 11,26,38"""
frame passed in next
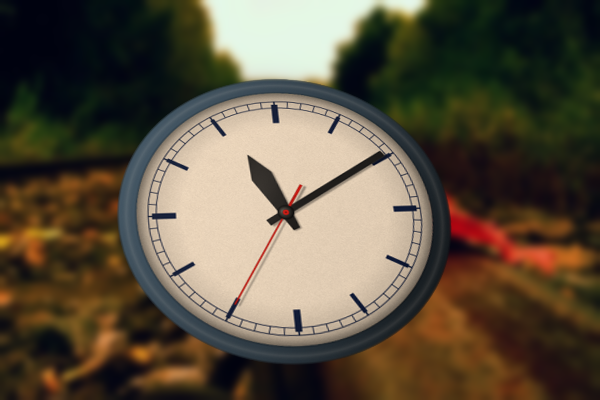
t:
11,09,35
